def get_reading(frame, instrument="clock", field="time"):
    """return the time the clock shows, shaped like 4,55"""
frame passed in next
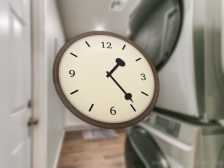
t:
1,24
